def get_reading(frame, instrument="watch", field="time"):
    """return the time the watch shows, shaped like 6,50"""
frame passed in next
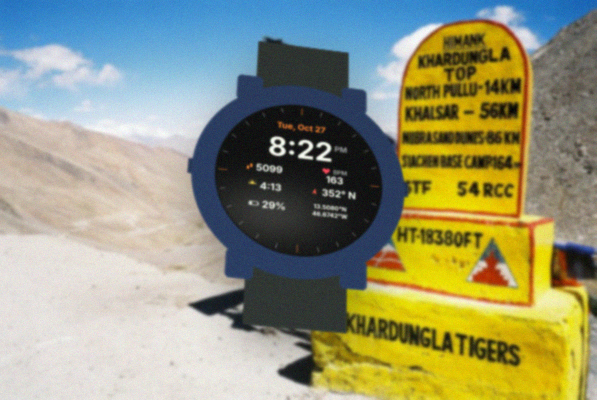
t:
8,22
